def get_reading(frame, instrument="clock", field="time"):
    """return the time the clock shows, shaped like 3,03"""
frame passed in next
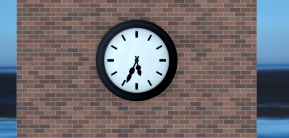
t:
5,34
